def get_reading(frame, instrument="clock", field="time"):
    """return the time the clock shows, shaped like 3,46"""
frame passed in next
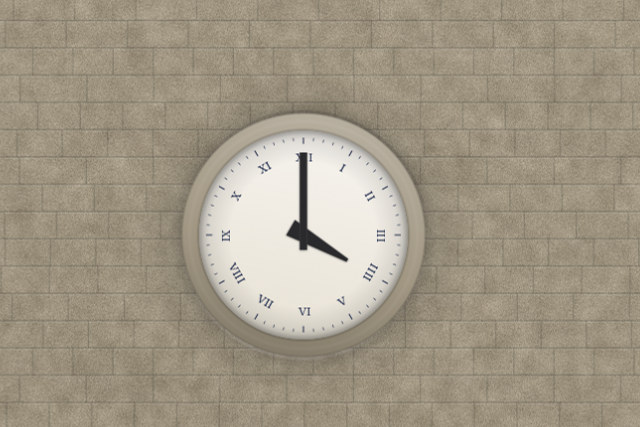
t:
4,00
